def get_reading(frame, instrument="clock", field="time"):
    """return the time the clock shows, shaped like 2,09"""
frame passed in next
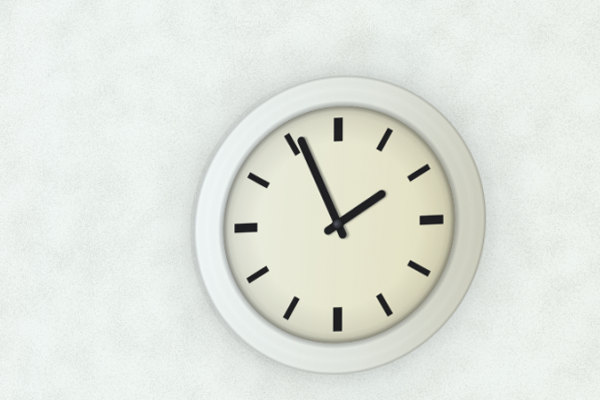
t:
1,56
